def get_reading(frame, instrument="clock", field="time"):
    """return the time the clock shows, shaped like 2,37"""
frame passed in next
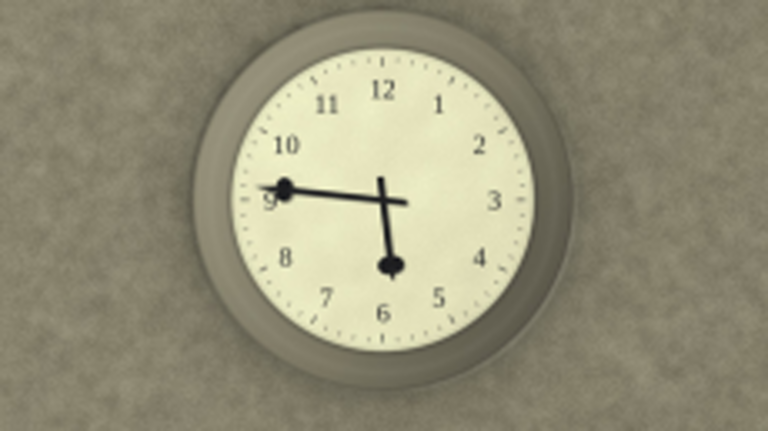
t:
5,46
